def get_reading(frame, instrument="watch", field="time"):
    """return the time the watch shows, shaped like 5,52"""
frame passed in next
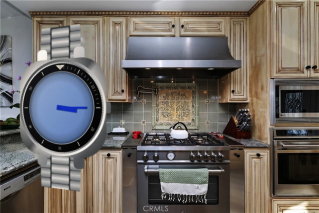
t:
3,15
